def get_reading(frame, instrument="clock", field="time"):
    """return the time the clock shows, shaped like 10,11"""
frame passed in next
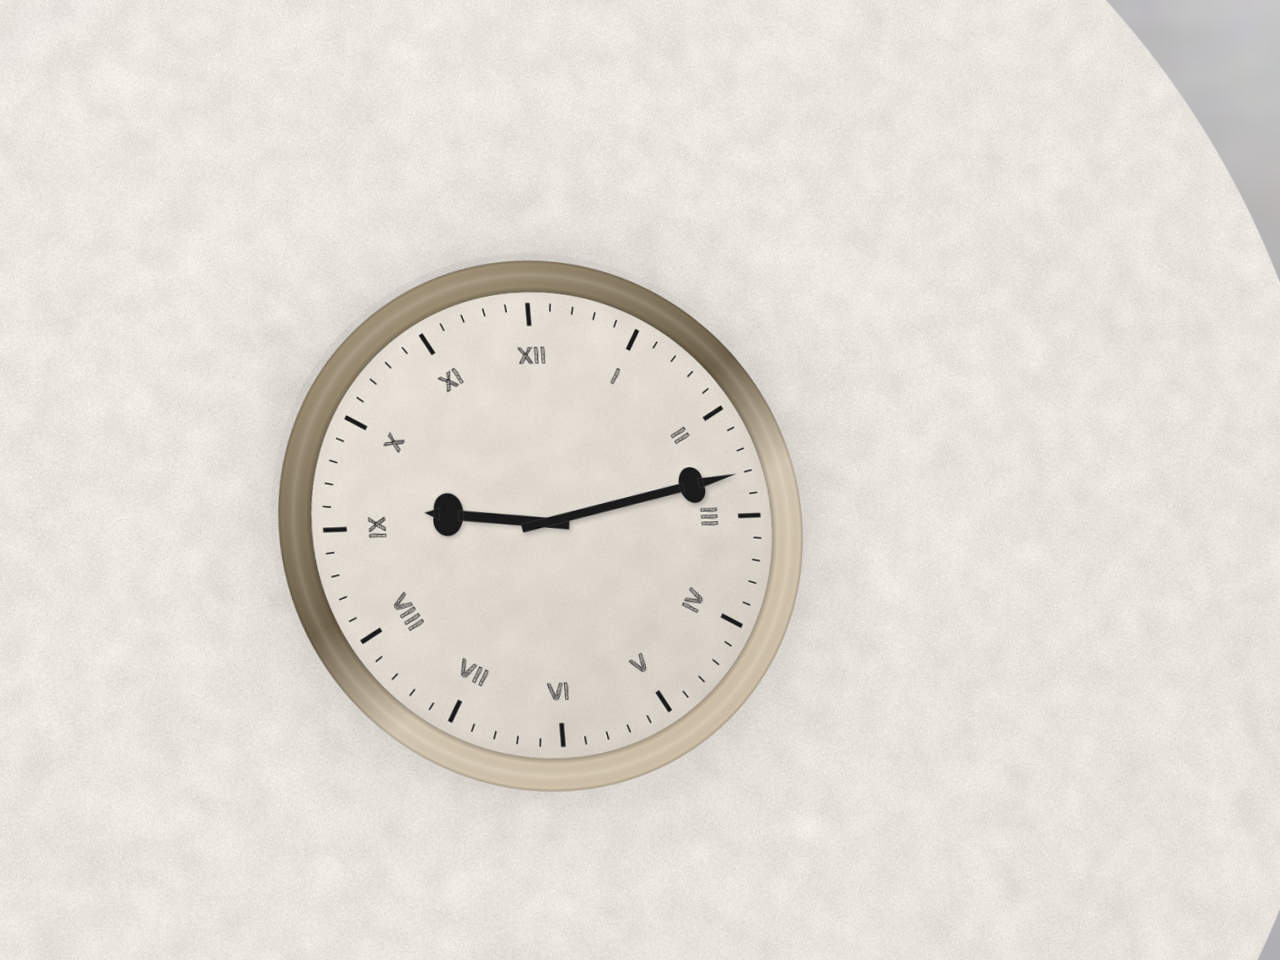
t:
9,13
